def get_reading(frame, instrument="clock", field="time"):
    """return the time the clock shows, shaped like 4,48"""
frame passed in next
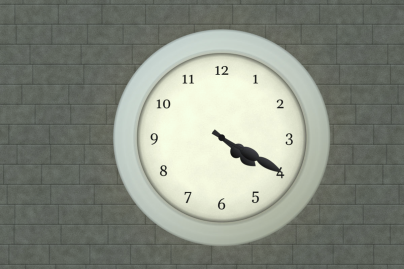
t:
4,20
